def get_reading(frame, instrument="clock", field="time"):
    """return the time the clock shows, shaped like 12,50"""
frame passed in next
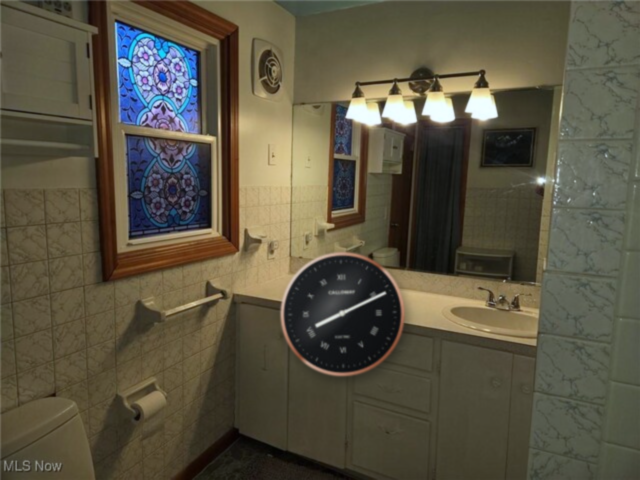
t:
8,11
